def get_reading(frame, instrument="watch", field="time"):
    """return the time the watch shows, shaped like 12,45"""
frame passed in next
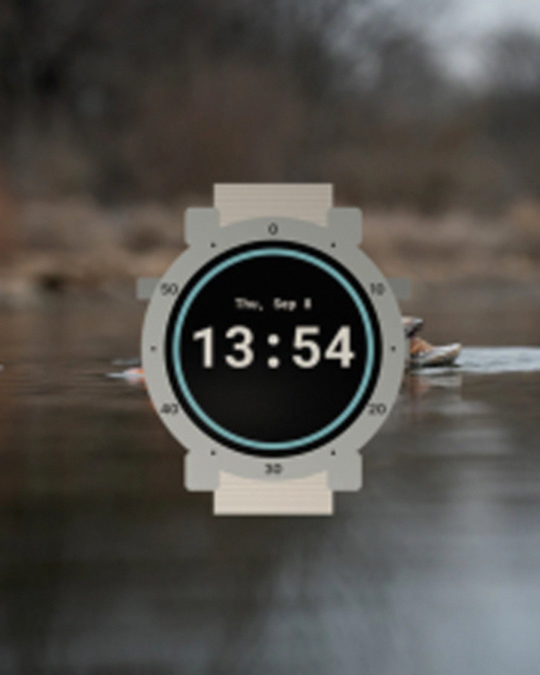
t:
13,54
